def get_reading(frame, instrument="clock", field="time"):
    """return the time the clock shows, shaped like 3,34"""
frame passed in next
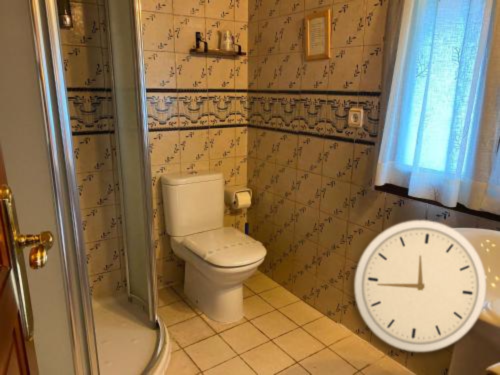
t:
11,44
